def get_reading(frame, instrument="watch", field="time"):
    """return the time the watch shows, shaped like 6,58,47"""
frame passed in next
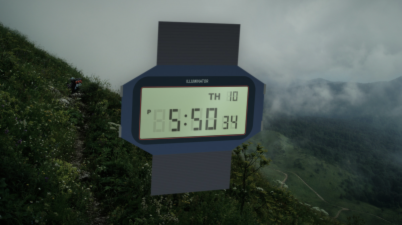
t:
5,50,34
